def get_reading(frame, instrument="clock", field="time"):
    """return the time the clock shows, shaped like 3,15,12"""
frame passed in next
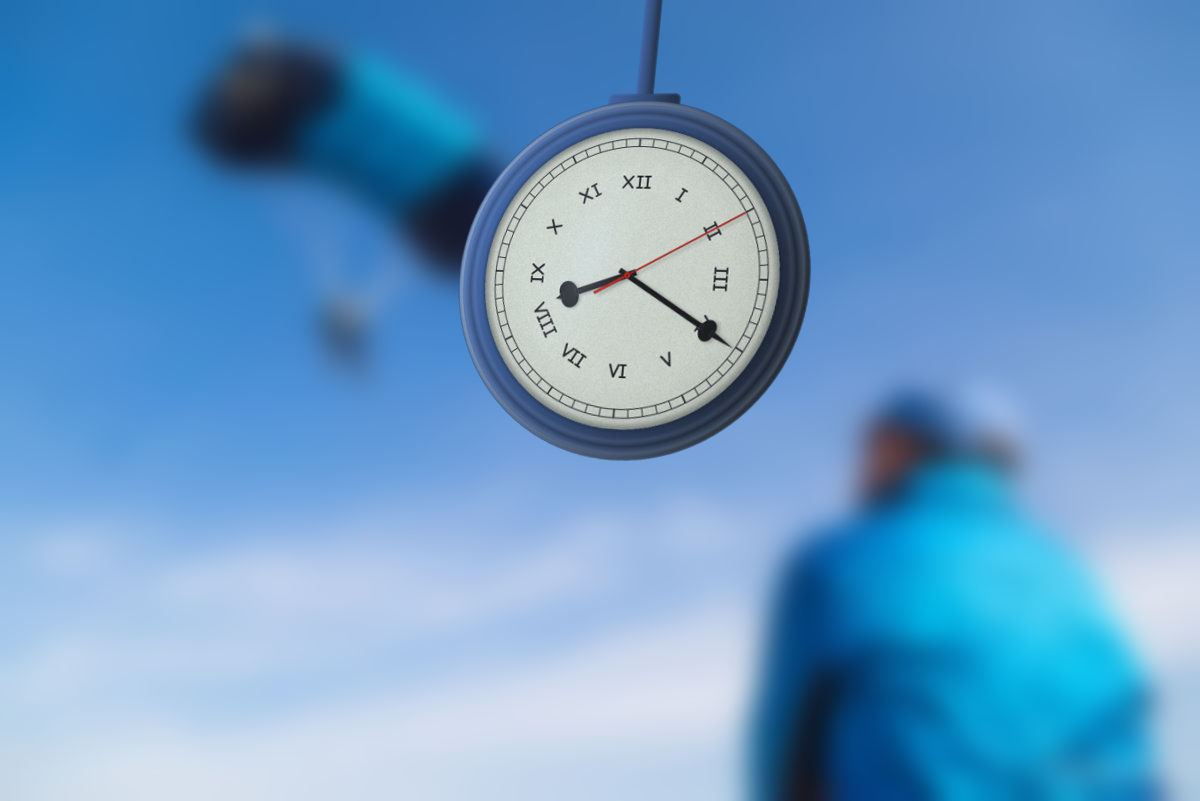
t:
8,20,10
